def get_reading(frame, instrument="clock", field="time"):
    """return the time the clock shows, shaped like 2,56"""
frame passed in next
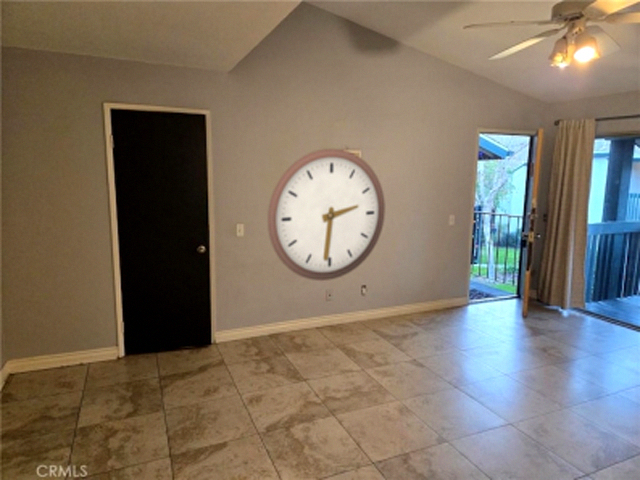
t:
2,31
